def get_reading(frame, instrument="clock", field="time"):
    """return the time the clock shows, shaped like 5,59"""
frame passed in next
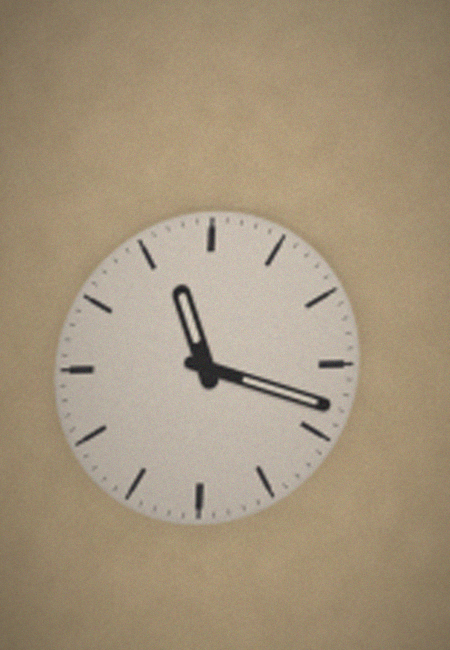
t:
11,18
